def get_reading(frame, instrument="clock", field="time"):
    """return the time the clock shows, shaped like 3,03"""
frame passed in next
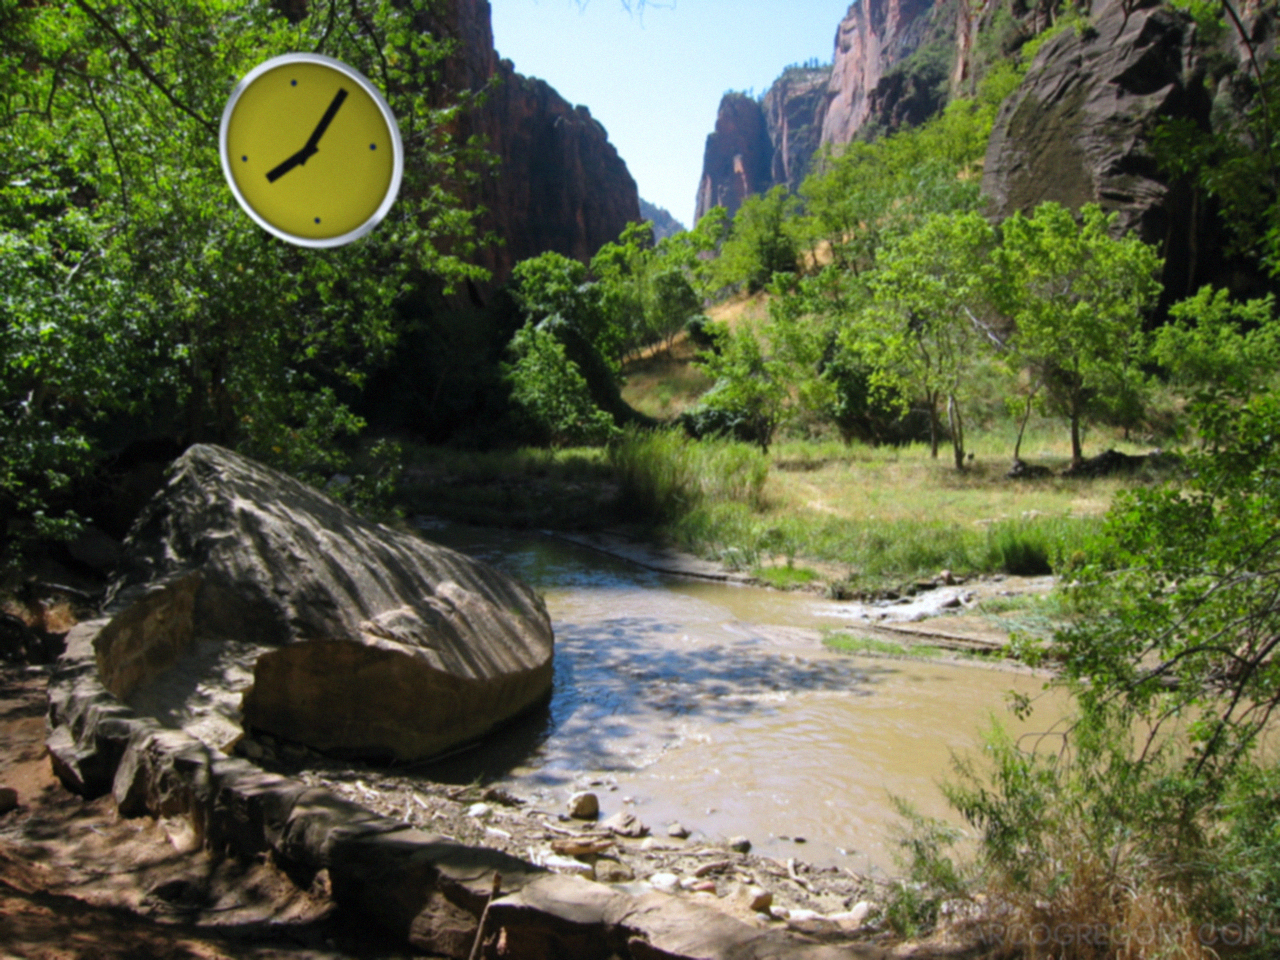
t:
8,07
